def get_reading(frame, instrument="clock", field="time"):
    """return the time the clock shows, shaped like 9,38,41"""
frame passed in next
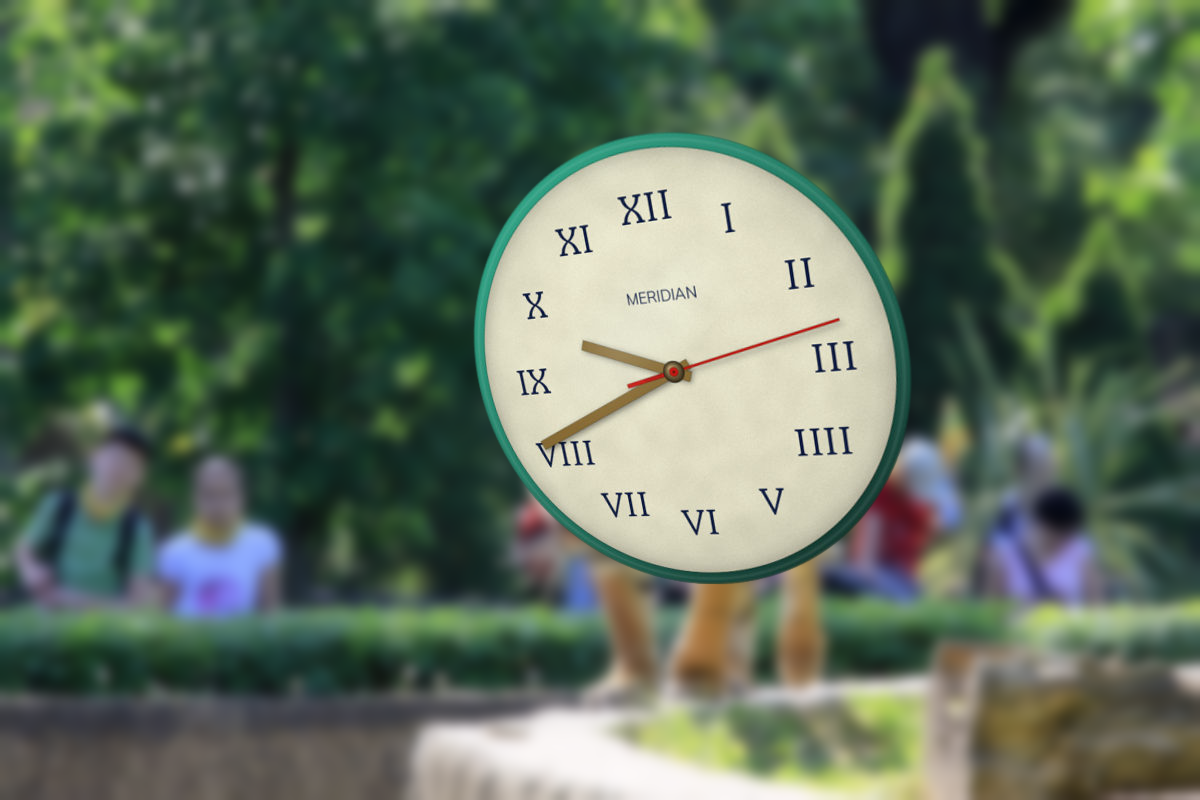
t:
9,41,13
